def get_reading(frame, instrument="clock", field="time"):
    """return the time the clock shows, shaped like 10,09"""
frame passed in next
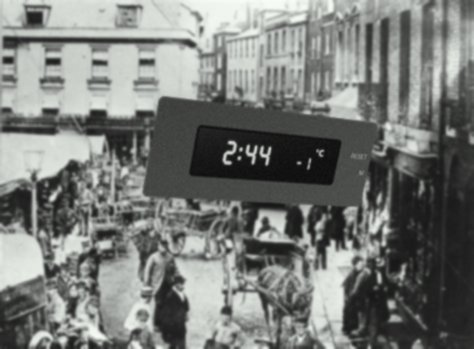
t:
2,44
